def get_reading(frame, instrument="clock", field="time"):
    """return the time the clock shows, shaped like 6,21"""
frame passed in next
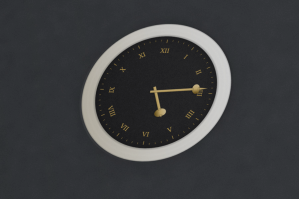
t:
5,14
